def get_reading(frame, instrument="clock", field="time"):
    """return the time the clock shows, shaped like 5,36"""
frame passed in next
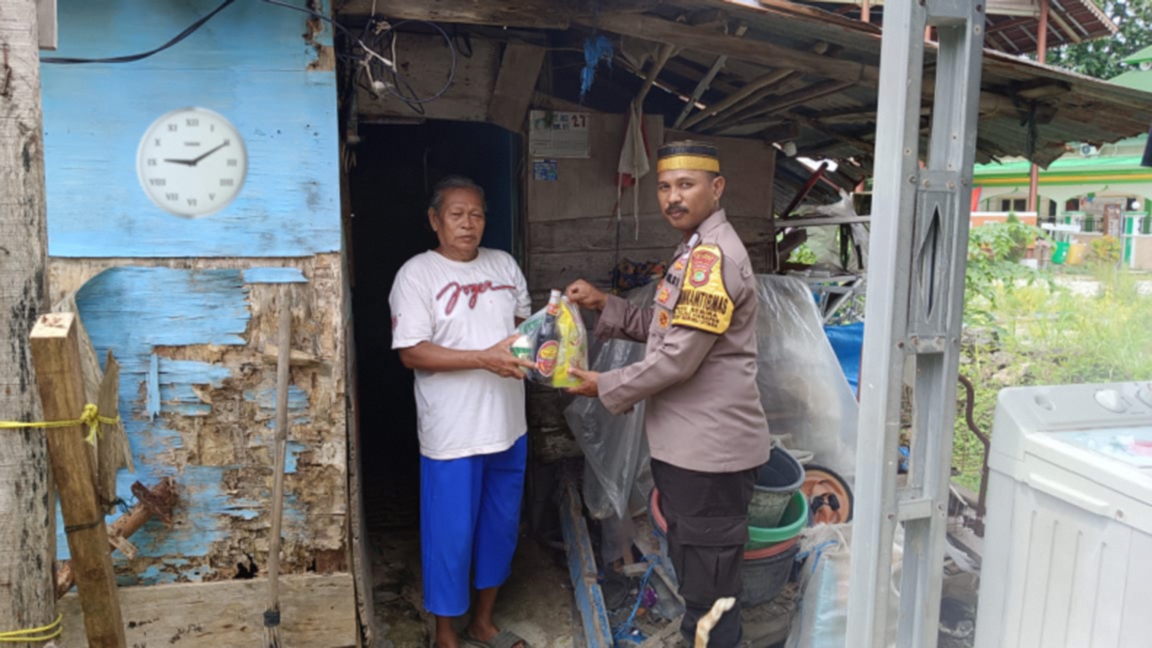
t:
9,10
